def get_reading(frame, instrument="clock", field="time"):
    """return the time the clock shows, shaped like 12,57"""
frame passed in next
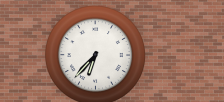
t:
6,37
